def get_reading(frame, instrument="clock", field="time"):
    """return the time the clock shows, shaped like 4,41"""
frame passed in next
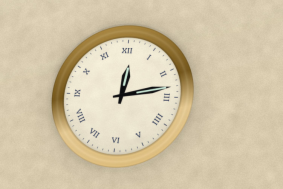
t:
12,13
